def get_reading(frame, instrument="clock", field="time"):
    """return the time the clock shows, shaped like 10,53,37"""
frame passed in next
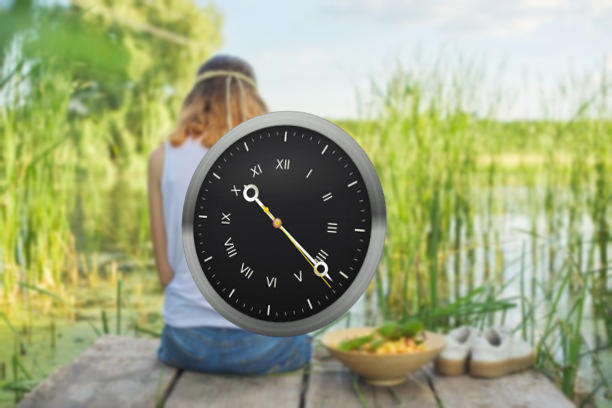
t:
10,21,22
